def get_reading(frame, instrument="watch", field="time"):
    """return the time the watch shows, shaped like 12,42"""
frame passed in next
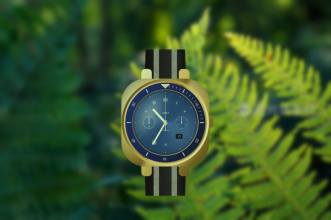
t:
10,35
